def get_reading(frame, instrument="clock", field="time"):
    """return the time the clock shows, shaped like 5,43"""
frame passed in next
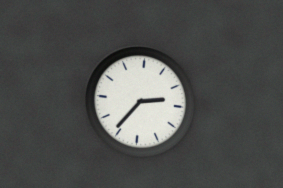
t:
2,36
